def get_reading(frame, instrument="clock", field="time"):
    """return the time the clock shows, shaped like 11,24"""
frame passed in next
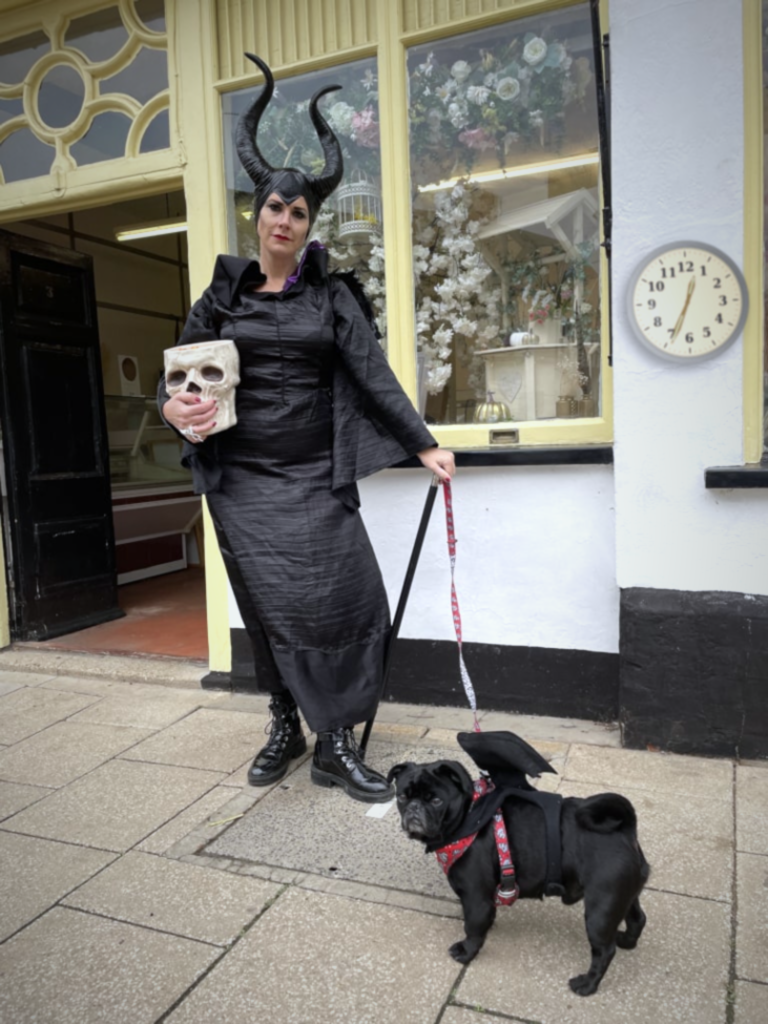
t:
12,34
